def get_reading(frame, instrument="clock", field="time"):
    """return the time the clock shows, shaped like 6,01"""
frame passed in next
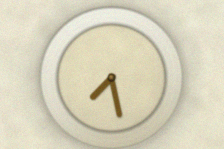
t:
7,28
